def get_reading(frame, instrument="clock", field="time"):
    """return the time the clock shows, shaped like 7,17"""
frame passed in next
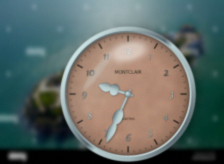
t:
9,34
